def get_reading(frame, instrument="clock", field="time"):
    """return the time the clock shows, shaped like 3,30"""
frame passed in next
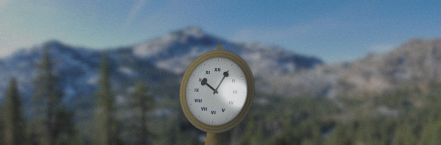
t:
10,05
